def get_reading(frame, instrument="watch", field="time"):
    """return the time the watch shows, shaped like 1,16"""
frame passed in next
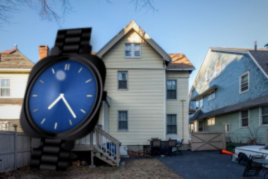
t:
7,23
